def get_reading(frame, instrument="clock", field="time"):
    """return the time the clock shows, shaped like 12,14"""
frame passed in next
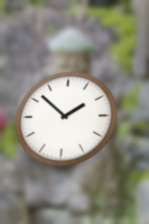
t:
1,52
